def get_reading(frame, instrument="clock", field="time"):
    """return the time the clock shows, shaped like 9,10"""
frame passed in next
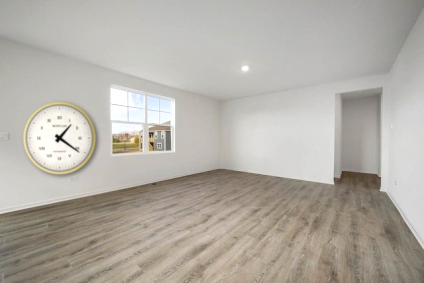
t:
1,21
